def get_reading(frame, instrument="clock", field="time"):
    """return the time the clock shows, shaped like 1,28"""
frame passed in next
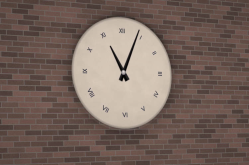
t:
11,04
